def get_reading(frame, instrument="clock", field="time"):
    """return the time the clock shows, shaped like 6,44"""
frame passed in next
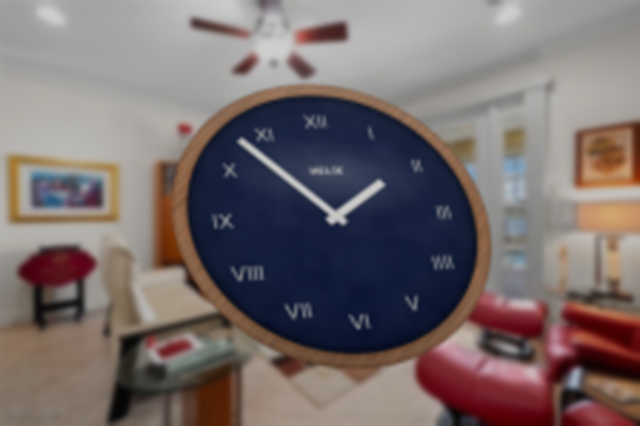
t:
1,53
